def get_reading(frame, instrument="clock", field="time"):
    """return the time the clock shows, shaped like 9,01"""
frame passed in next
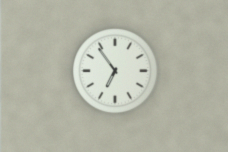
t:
6,54
